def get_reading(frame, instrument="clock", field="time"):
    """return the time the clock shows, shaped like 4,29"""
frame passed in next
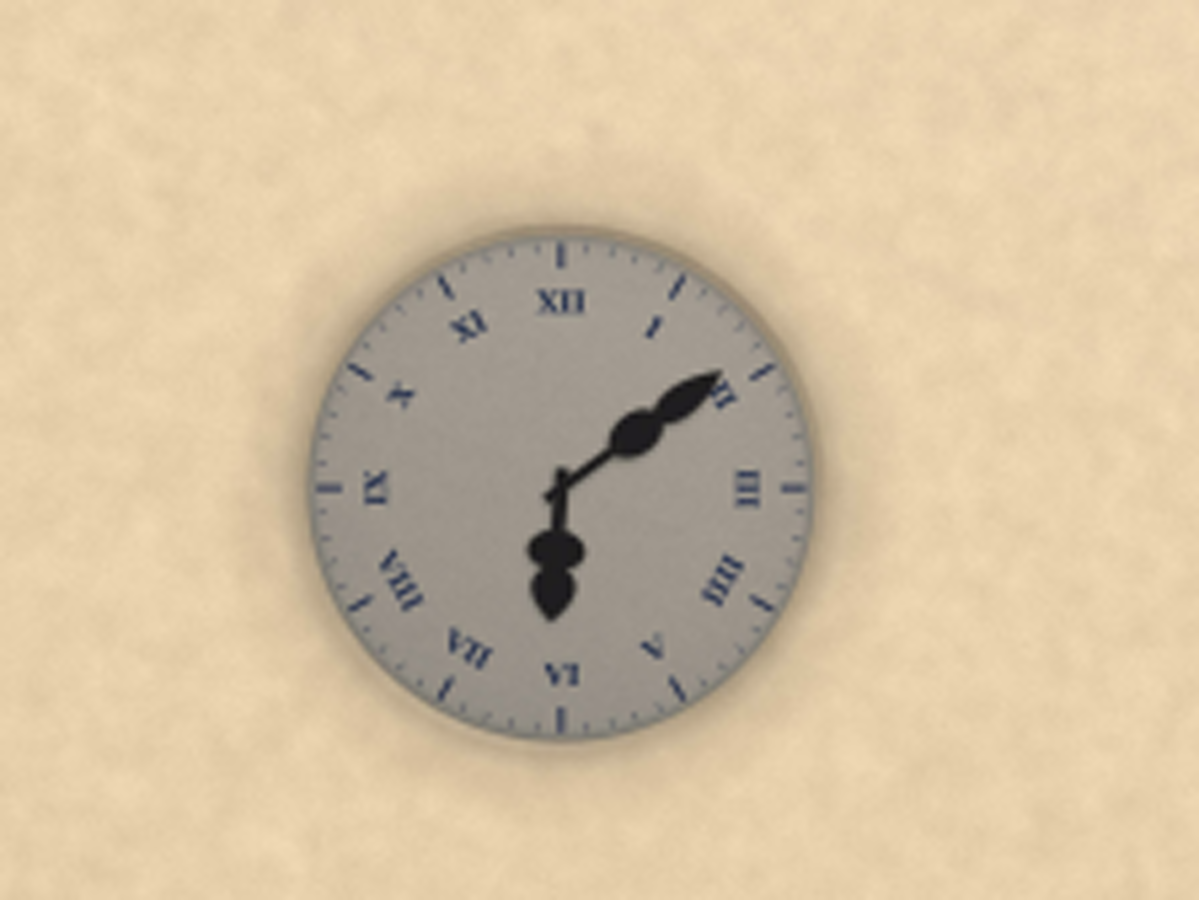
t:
6,09
